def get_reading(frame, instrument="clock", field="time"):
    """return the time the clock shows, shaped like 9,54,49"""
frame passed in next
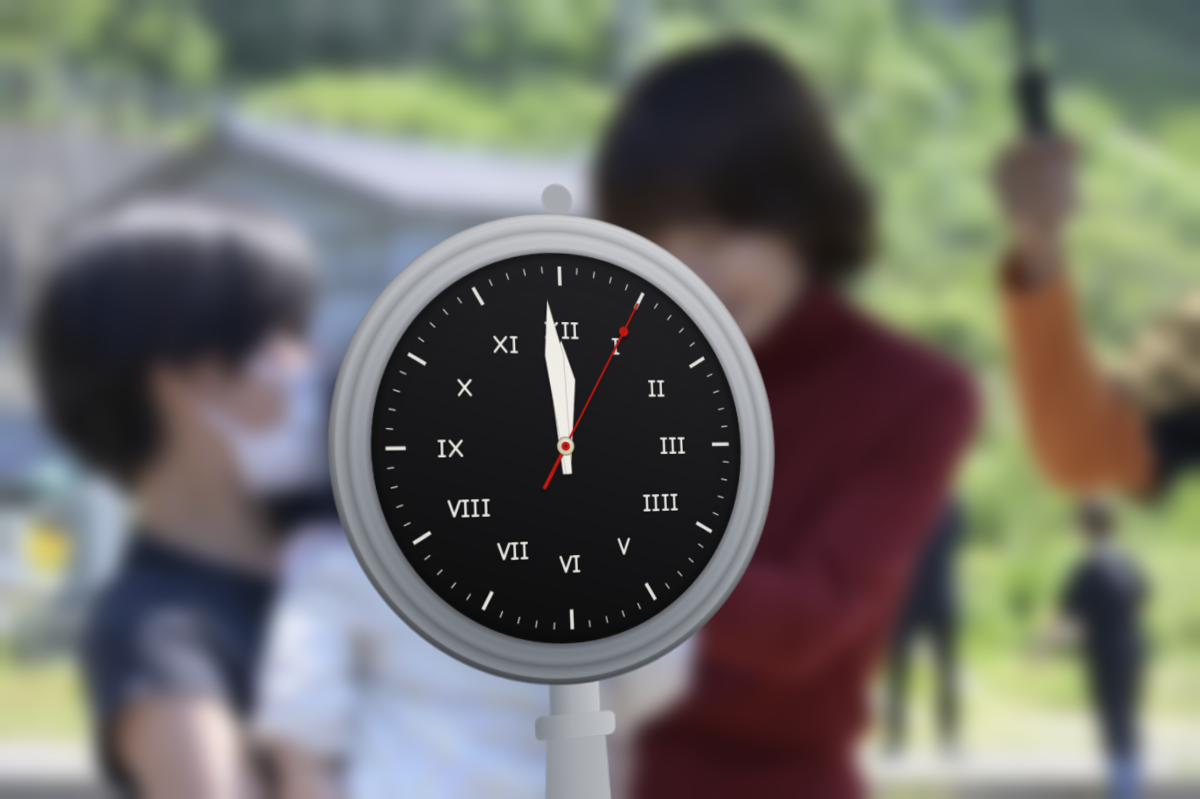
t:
11,59,05
